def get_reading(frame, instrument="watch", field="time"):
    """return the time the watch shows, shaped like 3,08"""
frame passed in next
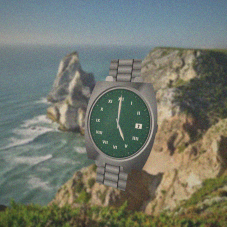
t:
5,00
